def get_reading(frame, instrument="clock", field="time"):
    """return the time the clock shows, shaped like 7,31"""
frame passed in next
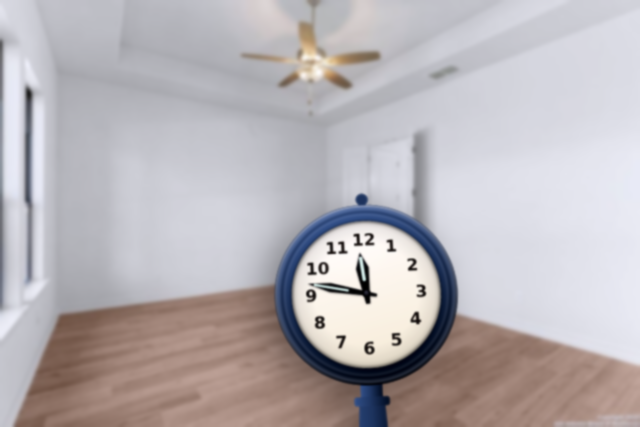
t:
11,47
